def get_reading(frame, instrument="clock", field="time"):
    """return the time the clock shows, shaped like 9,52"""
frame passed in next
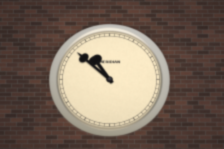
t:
10,52
